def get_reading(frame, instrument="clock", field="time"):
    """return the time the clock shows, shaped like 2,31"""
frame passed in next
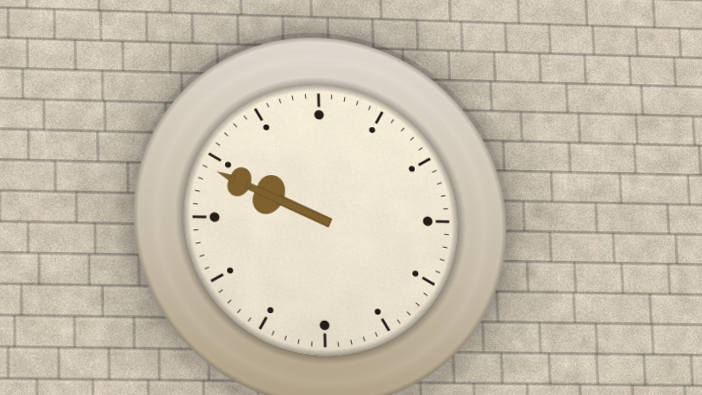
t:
9,49
